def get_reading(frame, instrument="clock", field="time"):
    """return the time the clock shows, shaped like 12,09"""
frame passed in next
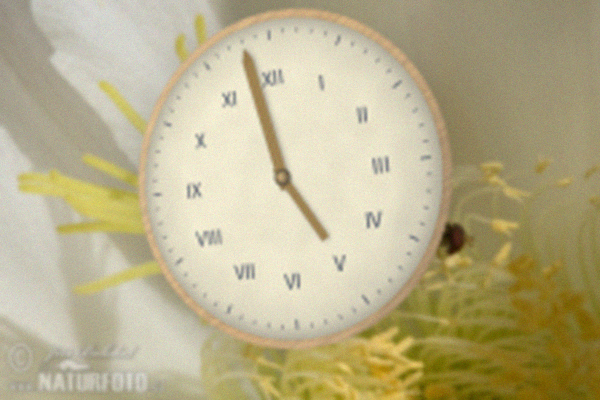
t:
4,58
